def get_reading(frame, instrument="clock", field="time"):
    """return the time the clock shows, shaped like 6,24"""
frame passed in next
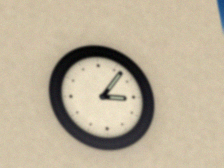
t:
3,07
